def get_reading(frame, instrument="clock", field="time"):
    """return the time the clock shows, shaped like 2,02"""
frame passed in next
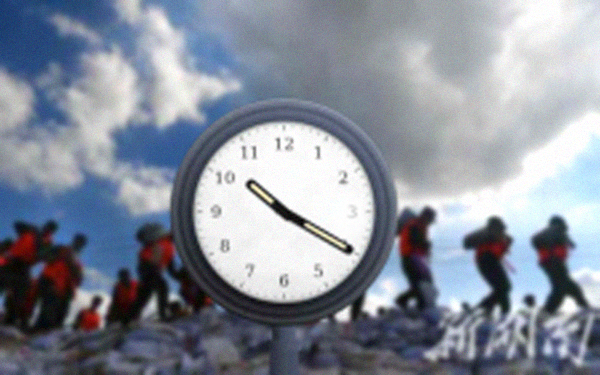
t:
10,20
